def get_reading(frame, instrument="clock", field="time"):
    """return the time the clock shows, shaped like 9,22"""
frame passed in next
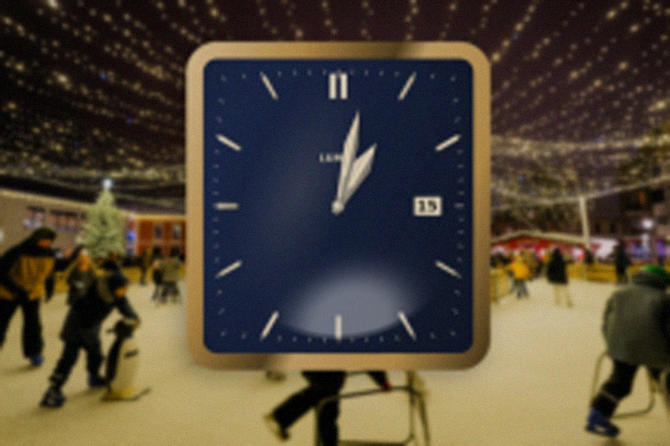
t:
1,02
